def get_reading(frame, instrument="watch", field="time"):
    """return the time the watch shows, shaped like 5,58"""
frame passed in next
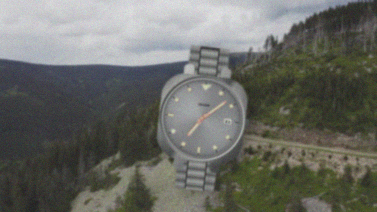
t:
7,08
